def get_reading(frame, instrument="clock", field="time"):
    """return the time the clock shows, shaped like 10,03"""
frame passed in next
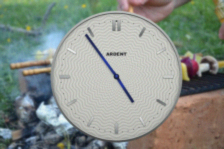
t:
4,54
